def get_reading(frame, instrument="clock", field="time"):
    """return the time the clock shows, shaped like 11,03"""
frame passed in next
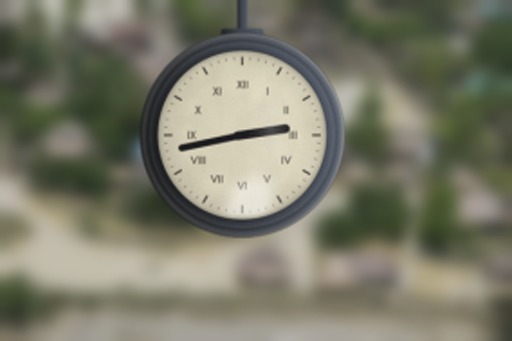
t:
2,43
